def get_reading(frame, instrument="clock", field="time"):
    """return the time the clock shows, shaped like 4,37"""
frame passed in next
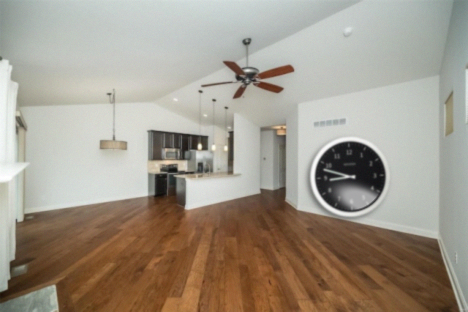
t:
8,48
